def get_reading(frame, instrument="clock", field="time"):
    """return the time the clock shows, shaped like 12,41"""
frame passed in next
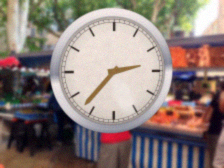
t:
2,37
